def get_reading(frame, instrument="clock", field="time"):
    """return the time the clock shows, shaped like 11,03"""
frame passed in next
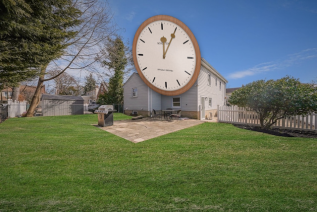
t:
12,05
